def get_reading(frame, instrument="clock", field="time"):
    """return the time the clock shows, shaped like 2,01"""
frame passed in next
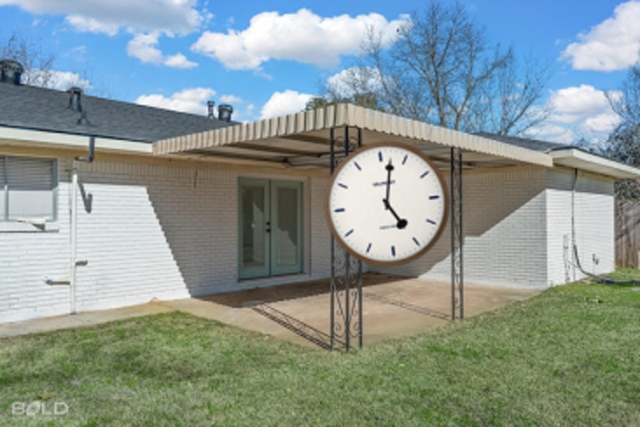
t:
5,02
